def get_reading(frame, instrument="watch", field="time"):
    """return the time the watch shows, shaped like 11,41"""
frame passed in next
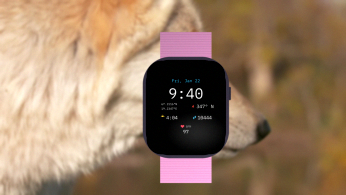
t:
9,40
